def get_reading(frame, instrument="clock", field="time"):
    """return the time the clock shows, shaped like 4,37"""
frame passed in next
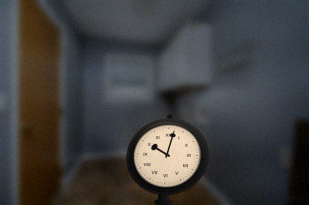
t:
10,02
